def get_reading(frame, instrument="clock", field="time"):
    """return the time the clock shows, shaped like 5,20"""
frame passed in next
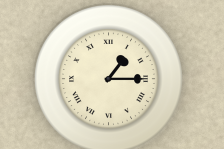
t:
1,15
